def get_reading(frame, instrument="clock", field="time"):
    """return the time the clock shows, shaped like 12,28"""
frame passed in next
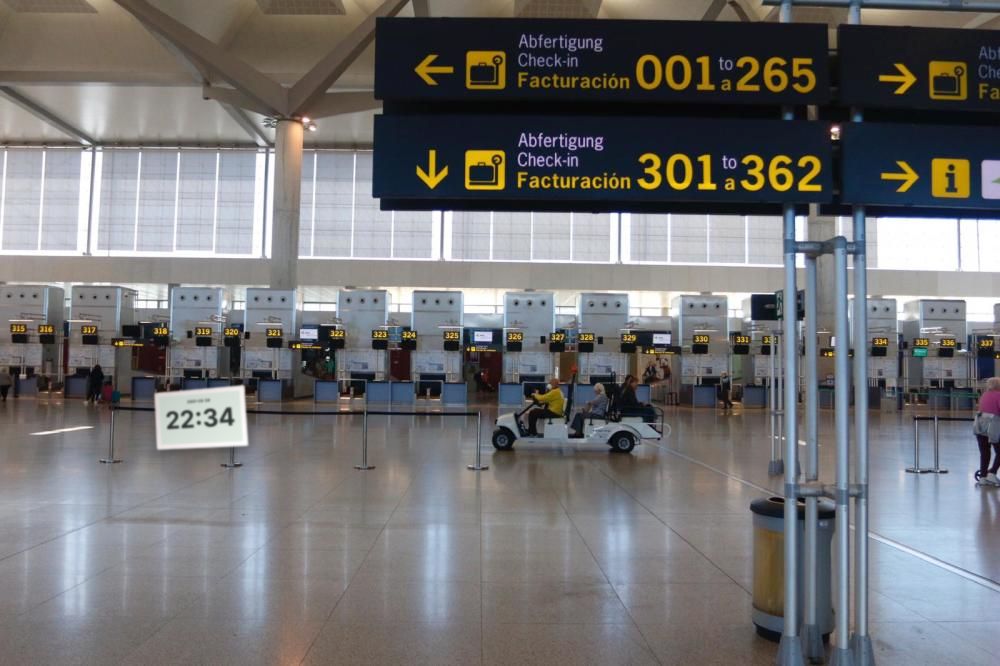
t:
22,34
